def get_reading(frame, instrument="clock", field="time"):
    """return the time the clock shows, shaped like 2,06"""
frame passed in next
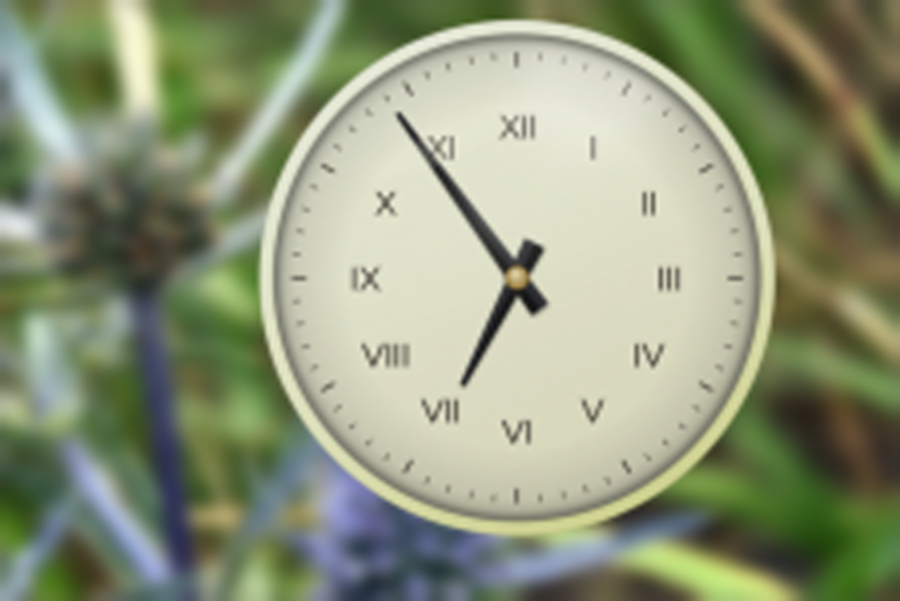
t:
6,54
